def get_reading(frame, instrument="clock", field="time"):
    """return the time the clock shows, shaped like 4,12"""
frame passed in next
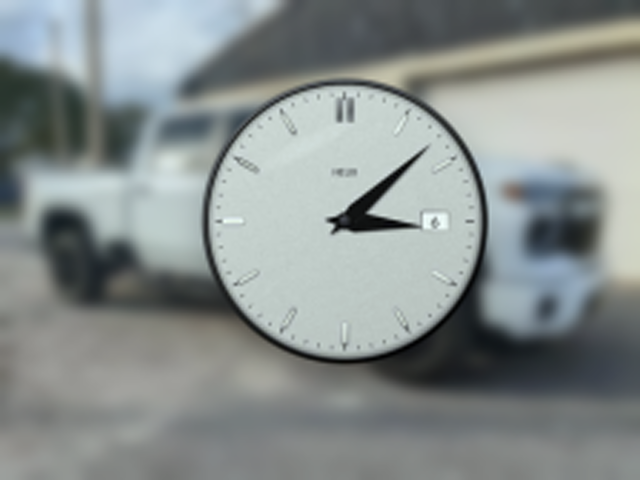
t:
3,08
